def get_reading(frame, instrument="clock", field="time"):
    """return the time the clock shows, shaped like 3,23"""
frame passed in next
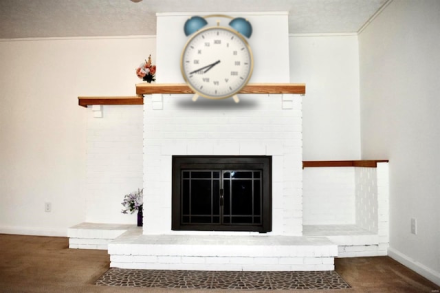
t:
7,41
